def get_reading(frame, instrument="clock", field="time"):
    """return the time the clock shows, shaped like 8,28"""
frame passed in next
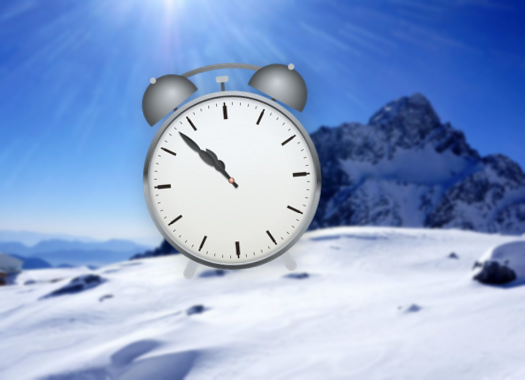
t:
10,53
